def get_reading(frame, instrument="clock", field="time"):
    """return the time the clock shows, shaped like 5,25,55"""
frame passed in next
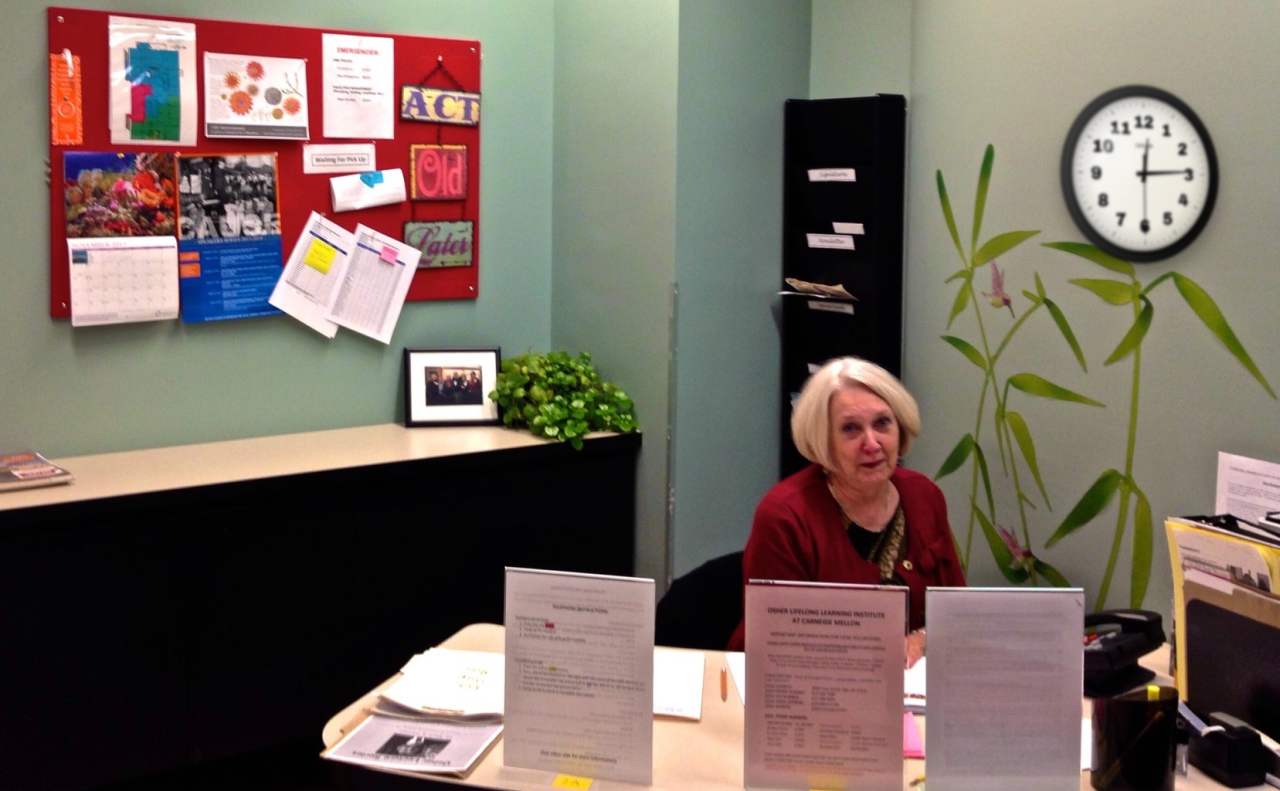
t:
12,14,30
